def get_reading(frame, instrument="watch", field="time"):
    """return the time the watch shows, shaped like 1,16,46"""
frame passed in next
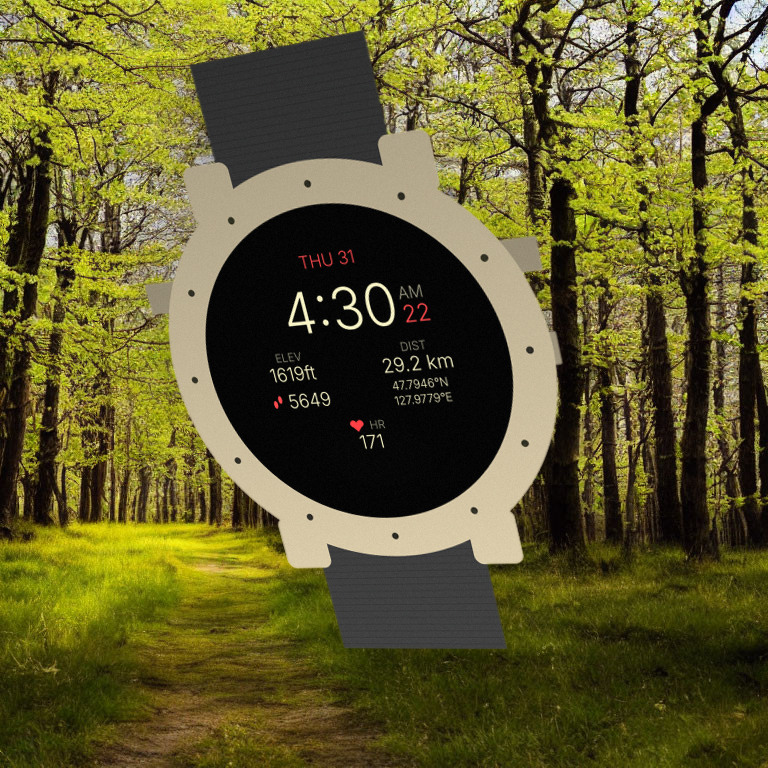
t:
4,30,22
